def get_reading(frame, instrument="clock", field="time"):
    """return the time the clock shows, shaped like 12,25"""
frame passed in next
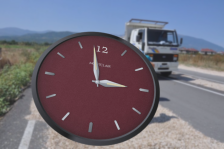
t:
2,58
